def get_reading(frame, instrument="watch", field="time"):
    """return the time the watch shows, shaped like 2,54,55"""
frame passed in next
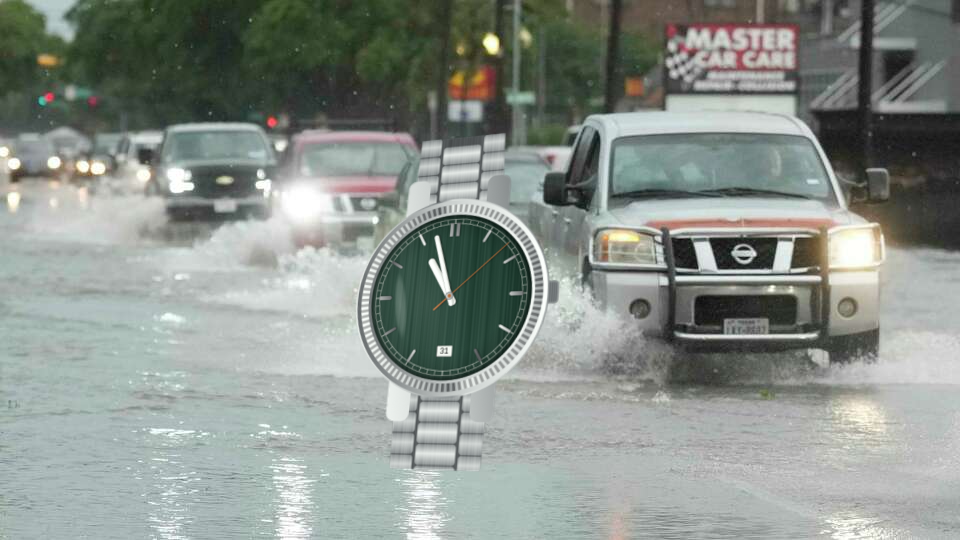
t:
10,57,08
